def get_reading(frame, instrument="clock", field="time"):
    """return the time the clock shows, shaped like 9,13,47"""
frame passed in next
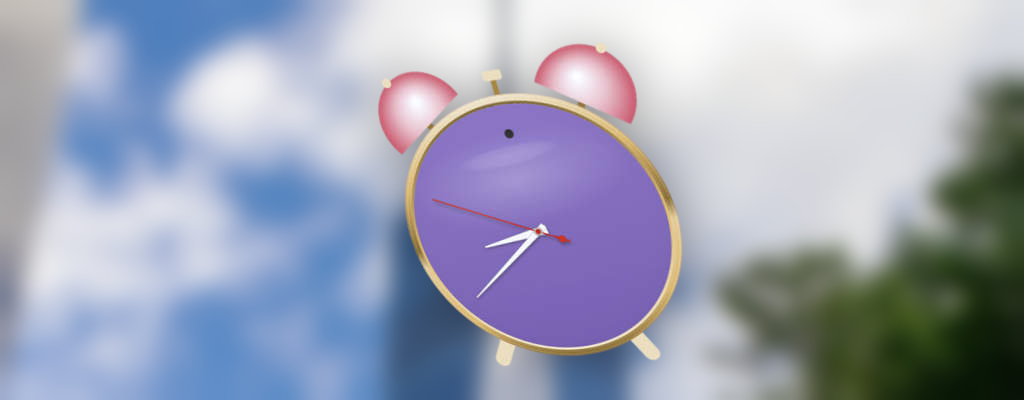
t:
8,38,49
